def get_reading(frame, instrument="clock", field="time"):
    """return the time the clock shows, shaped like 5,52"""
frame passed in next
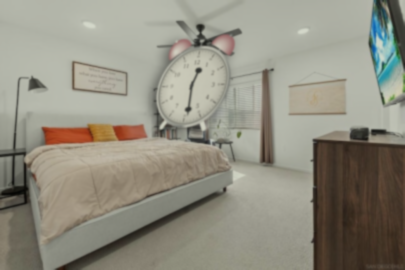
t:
12,29
